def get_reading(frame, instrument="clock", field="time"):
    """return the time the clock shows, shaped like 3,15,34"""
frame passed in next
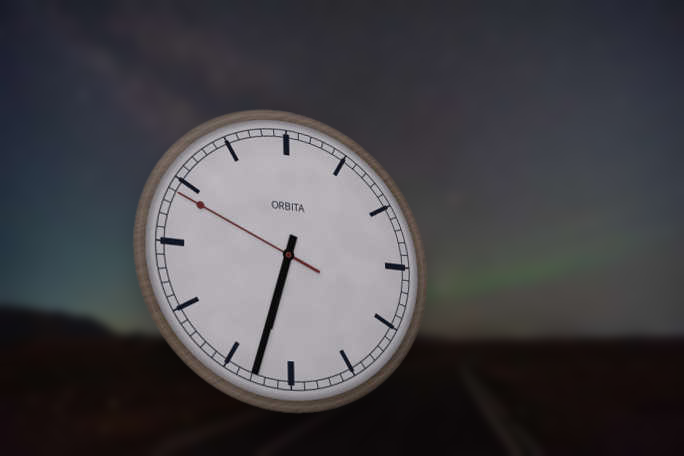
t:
6,32,49
